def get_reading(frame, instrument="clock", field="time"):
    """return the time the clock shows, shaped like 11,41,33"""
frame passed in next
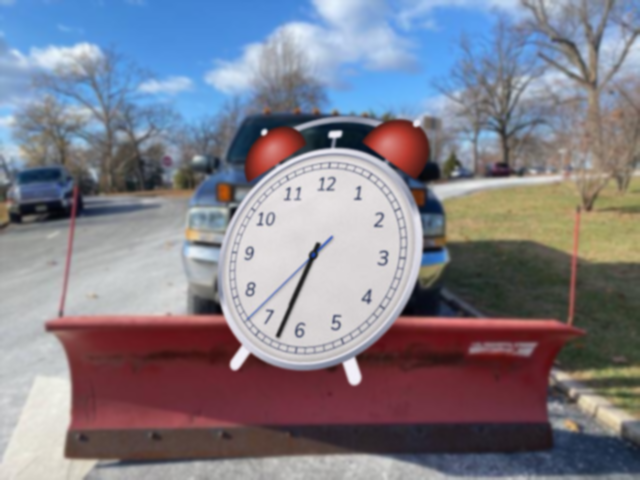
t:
6,32,37
